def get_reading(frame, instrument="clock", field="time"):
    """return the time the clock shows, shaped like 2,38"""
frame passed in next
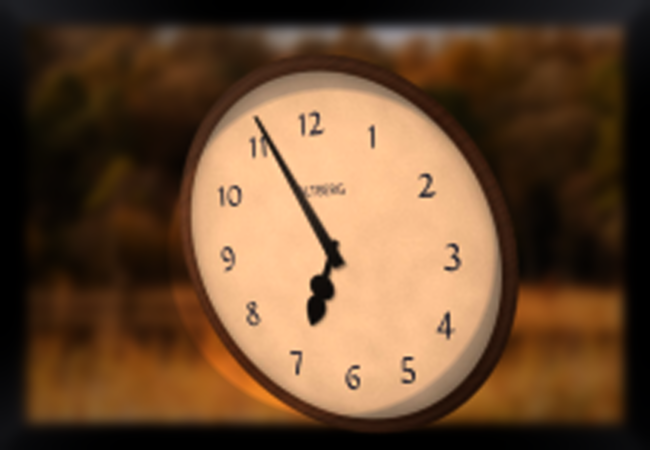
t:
6,56
